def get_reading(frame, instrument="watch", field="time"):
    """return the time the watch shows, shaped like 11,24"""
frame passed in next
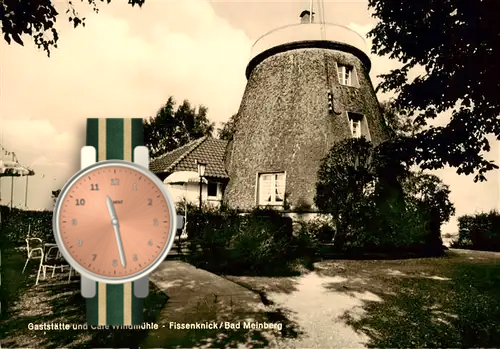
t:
11,28
